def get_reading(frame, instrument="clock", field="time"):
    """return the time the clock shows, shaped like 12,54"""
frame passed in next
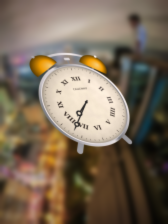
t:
7,37
